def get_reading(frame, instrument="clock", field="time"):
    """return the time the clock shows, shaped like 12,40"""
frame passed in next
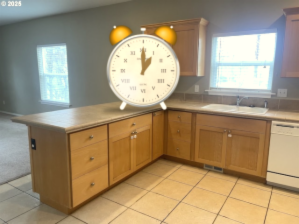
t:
1,00
